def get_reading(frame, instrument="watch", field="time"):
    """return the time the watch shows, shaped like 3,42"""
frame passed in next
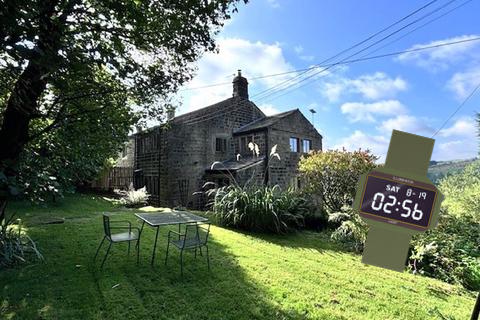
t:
2,56
